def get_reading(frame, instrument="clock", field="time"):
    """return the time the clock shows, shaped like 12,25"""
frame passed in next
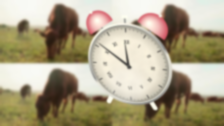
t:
11,51
